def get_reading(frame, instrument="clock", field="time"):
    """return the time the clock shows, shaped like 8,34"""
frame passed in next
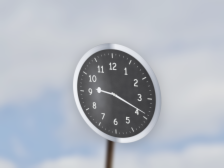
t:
9,19
